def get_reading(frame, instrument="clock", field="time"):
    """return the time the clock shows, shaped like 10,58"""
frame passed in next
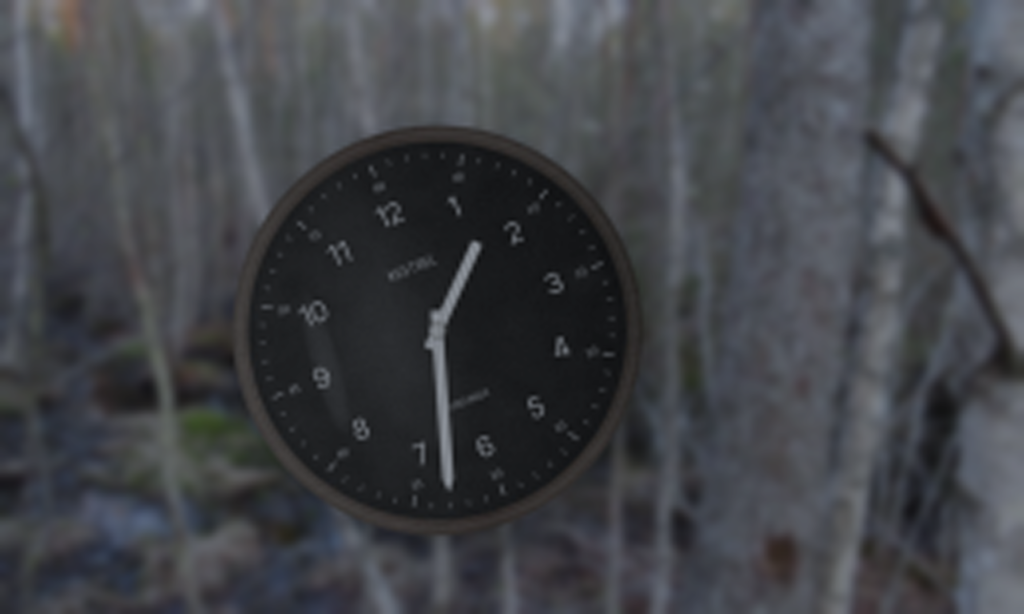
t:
1,33
